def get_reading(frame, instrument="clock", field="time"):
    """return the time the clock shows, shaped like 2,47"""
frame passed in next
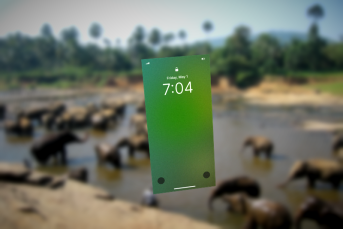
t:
7,04
